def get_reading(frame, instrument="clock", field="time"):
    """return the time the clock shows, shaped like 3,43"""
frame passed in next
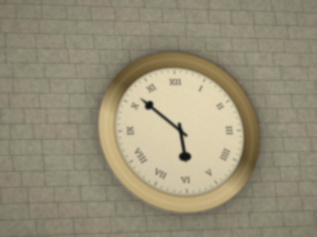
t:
5,52
